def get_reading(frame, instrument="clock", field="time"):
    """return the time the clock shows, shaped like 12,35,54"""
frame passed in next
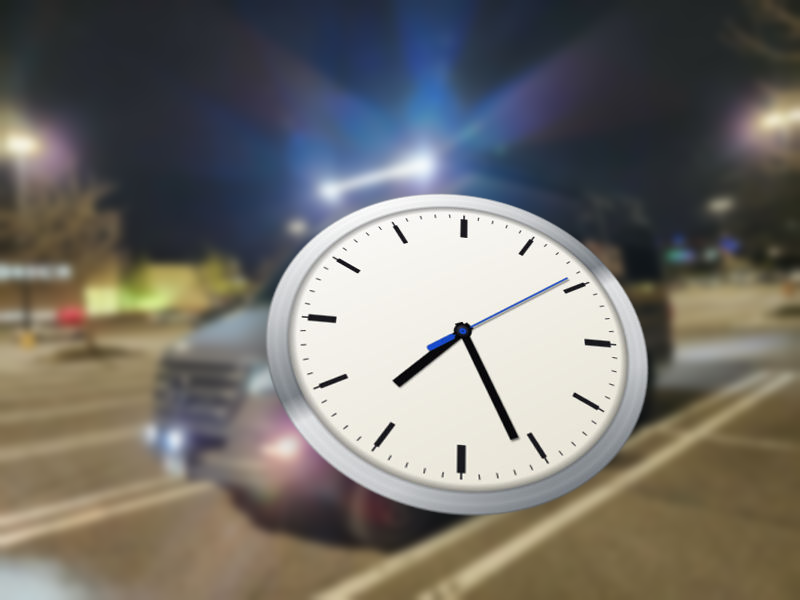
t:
7,26,09
